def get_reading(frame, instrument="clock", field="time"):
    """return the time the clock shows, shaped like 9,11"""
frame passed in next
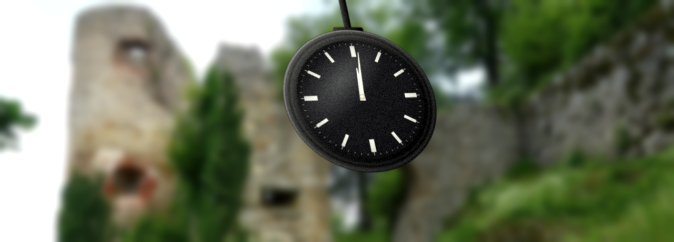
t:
12,01
